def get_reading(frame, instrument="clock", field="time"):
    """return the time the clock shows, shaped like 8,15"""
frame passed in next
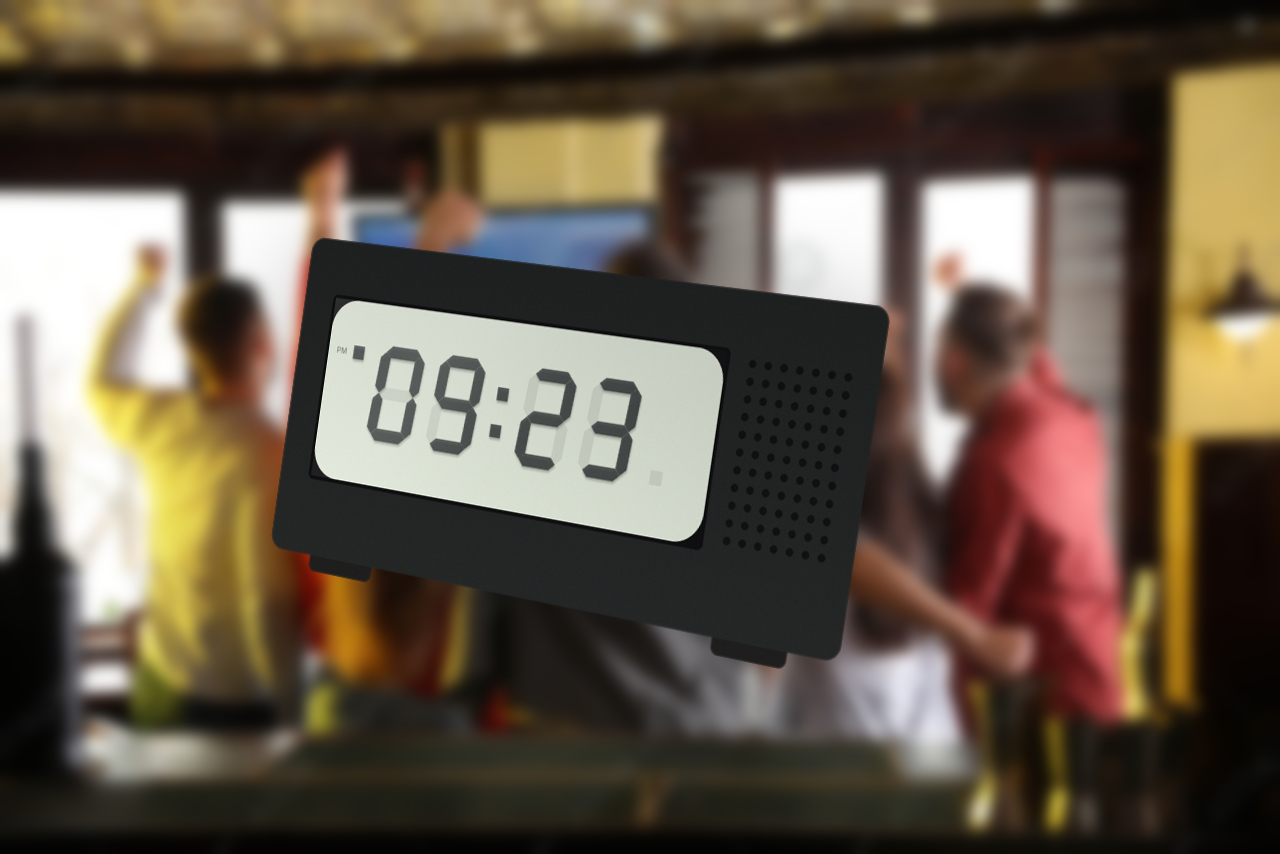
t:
9,23
